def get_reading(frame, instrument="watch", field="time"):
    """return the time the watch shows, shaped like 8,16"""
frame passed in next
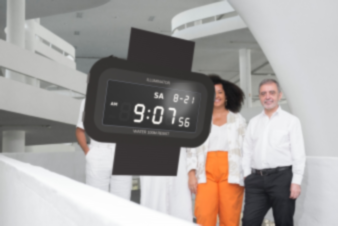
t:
9,07
